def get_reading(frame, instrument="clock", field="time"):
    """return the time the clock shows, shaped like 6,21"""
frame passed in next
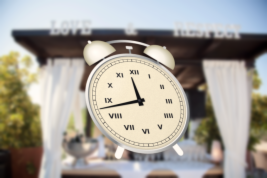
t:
11,43
